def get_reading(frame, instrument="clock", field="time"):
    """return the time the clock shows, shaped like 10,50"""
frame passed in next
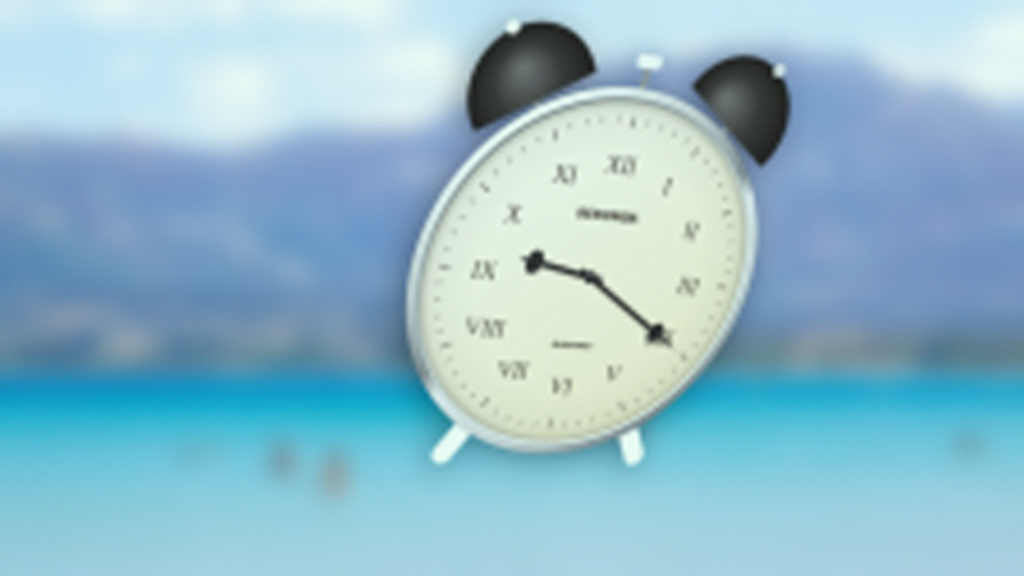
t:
9,20
